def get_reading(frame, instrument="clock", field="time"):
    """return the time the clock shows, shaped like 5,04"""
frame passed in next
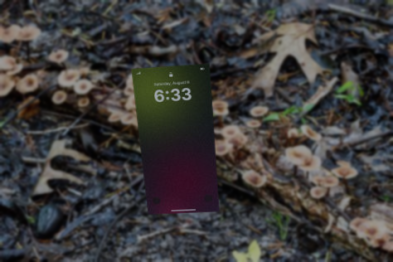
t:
6,33
